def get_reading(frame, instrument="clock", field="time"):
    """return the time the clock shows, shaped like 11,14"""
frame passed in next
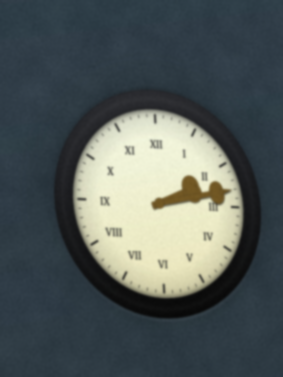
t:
2,13
